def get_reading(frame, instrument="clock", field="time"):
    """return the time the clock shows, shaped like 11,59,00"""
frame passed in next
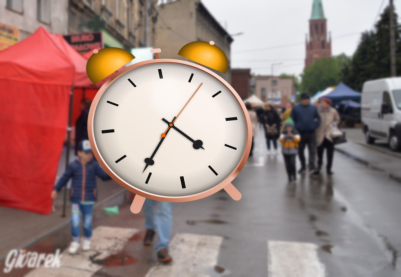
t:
4,36,07
